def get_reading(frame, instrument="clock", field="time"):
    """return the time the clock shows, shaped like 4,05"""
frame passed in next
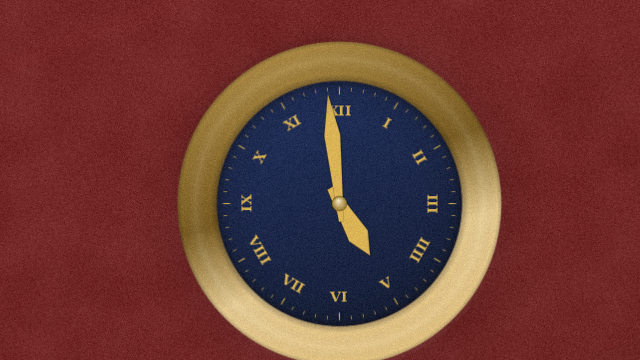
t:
4,59
